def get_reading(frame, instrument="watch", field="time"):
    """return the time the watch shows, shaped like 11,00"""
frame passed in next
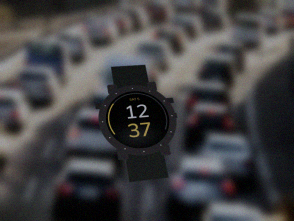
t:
12,37
